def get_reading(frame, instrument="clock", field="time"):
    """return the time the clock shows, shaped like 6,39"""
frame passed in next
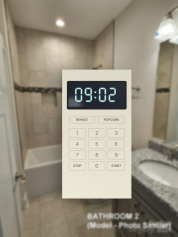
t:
9,02
